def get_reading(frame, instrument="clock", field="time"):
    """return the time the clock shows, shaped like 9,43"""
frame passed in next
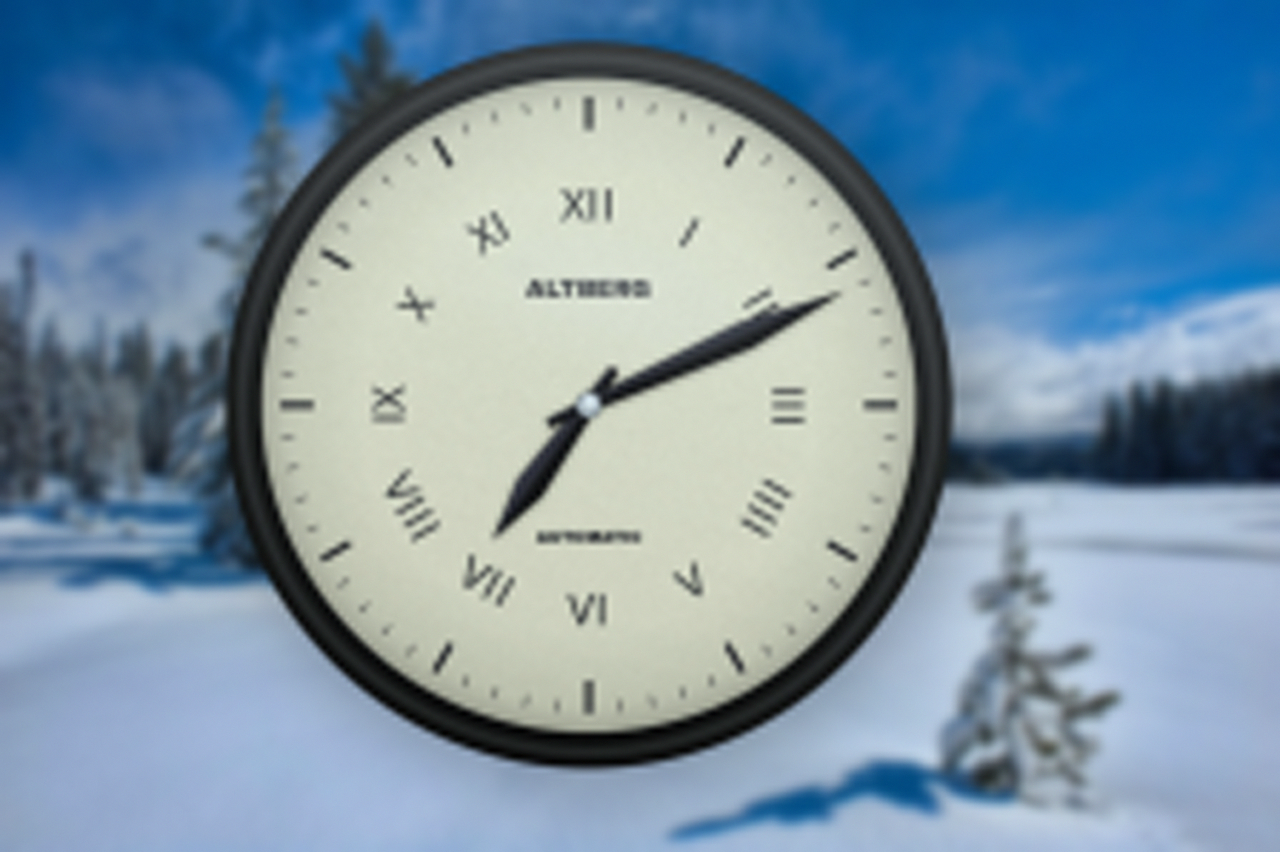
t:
7,11
